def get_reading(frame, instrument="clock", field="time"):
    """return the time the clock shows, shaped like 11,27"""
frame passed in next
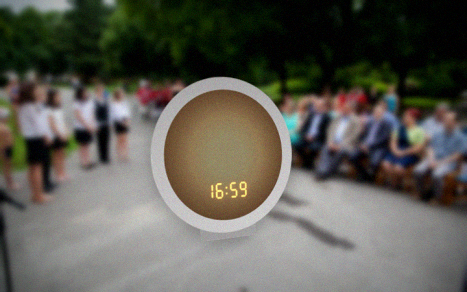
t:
16,59
